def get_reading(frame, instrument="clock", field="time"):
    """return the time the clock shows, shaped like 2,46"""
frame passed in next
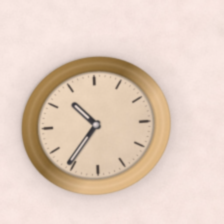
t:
10,36
